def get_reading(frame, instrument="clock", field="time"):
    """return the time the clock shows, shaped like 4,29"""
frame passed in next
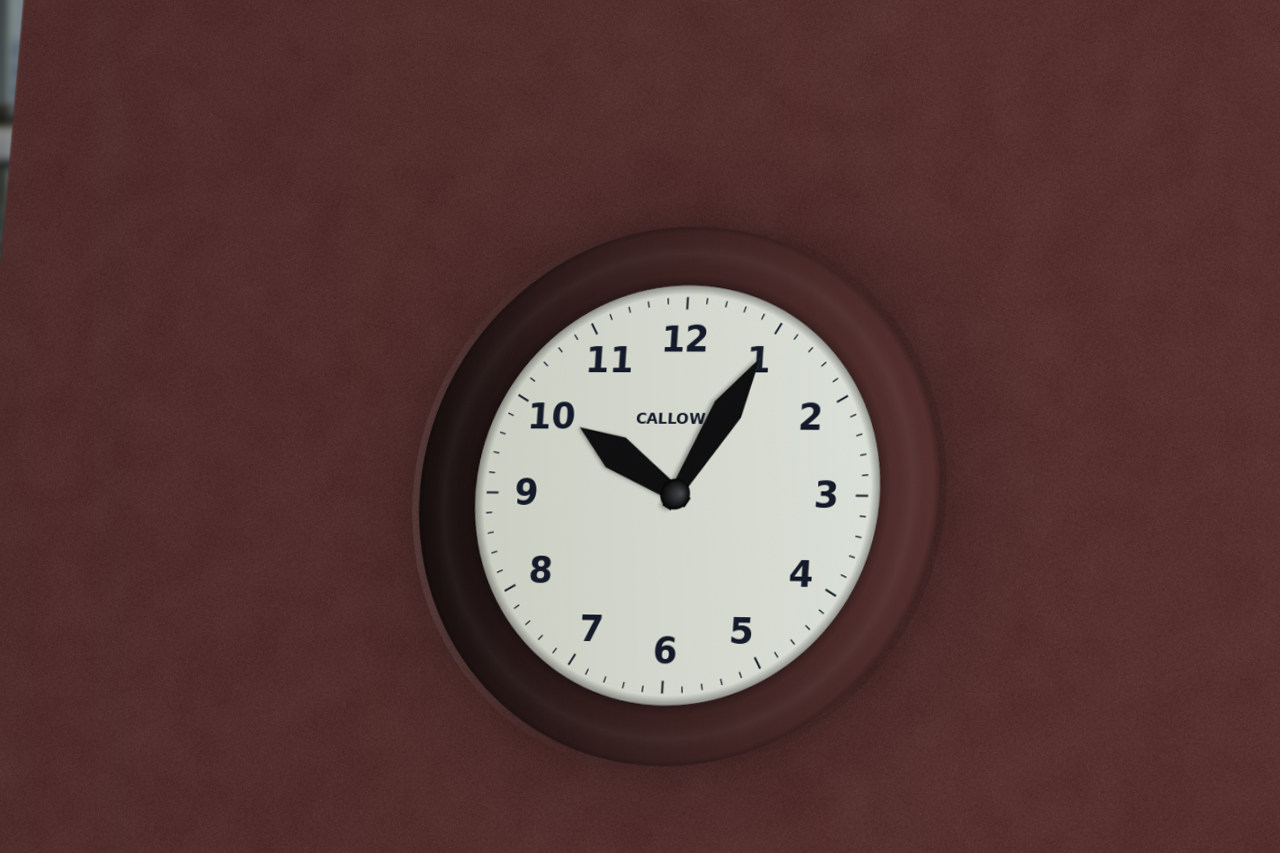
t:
10,05
